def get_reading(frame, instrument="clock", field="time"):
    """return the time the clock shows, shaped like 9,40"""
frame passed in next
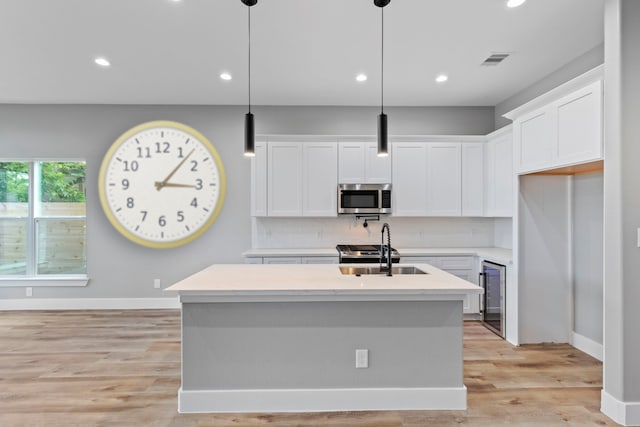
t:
3,07
